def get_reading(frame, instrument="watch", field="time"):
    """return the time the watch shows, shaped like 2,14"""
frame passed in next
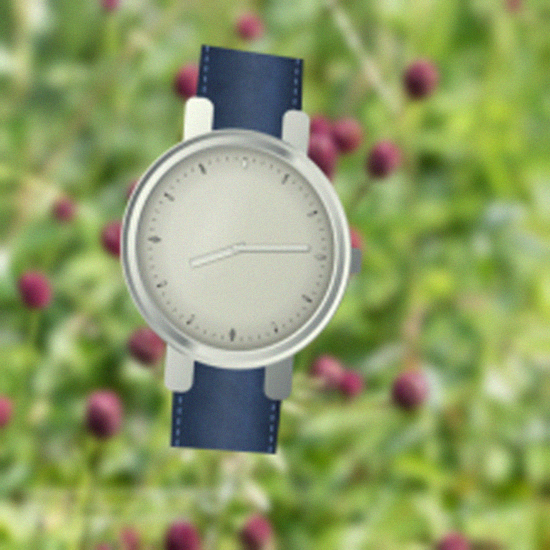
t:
8,14
